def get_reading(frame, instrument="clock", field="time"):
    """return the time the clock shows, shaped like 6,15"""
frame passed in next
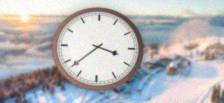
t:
3,38
